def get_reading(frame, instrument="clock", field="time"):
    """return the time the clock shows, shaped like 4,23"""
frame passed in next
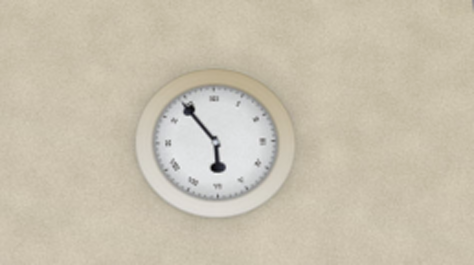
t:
5,54
